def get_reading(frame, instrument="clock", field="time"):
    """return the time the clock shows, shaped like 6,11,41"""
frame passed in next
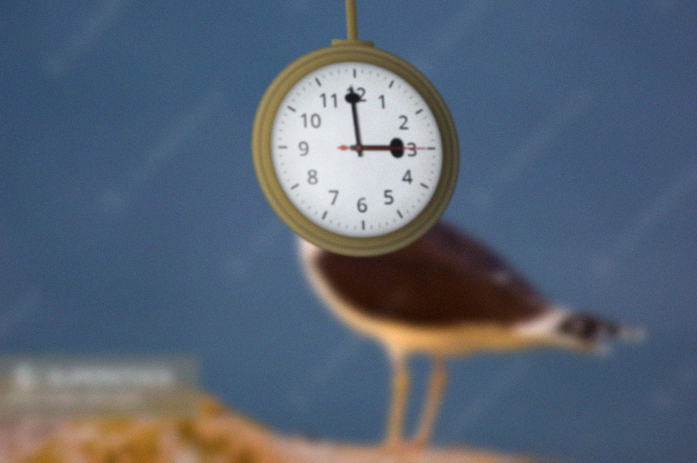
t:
2,59,15
